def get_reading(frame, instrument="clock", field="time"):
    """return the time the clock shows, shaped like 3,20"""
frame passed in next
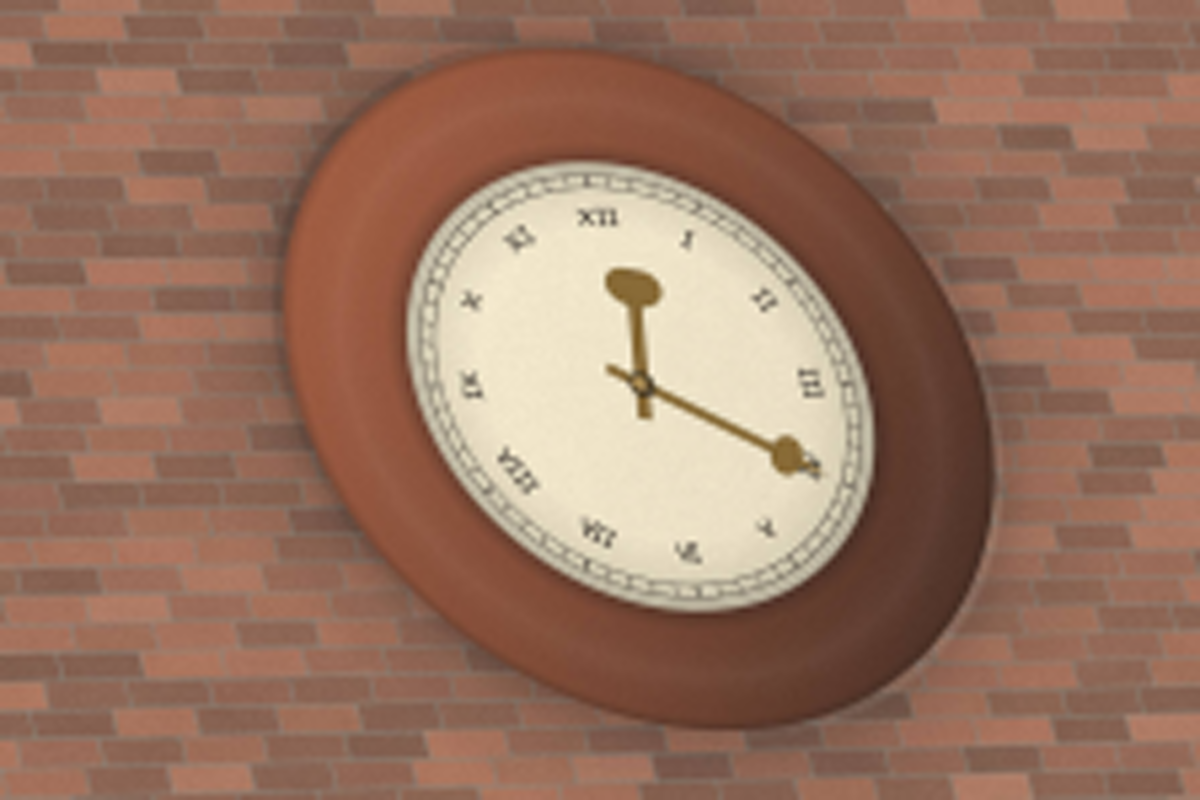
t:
12,20
